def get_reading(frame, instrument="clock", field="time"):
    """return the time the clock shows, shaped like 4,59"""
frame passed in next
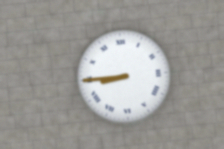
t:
8,45
